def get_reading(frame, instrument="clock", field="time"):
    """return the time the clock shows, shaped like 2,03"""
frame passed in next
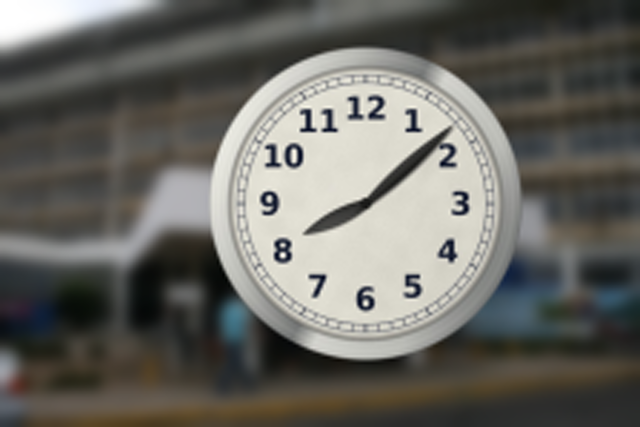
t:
8,08
